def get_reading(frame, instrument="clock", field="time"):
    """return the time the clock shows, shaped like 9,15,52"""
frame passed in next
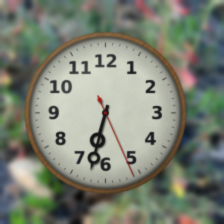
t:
6,32,26
